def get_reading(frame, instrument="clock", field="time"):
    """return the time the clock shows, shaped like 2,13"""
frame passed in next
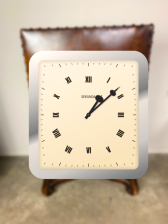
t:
1,08
